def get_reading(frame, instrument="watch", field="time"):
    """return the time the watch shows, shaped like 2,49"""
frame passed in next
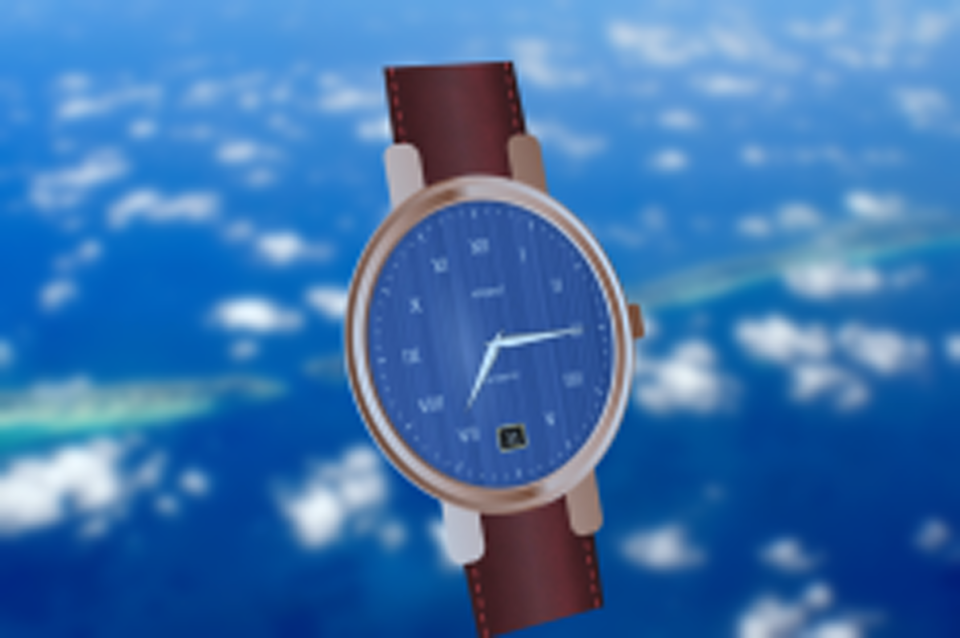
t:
7,15
